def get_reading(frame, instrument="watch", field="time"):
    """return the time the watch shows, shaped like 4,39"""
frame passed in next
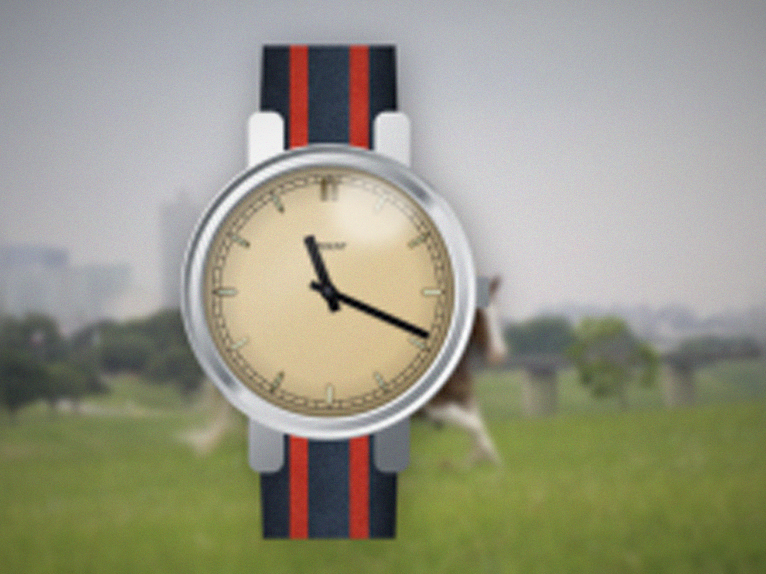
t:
11,19
